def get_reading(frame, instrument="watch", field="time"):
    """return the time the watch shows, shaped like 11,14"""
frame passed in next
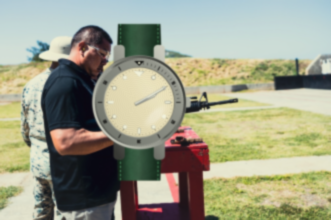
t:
2,10
